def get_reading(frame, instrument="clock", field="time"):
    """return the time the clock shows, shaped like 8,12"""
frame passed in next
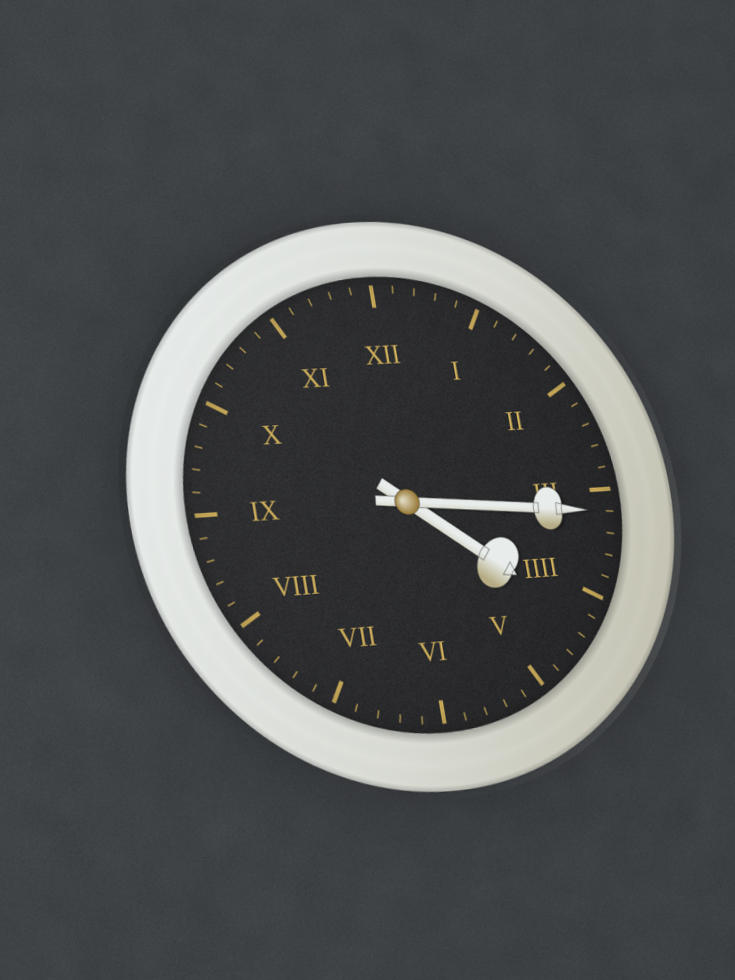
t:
4,16
